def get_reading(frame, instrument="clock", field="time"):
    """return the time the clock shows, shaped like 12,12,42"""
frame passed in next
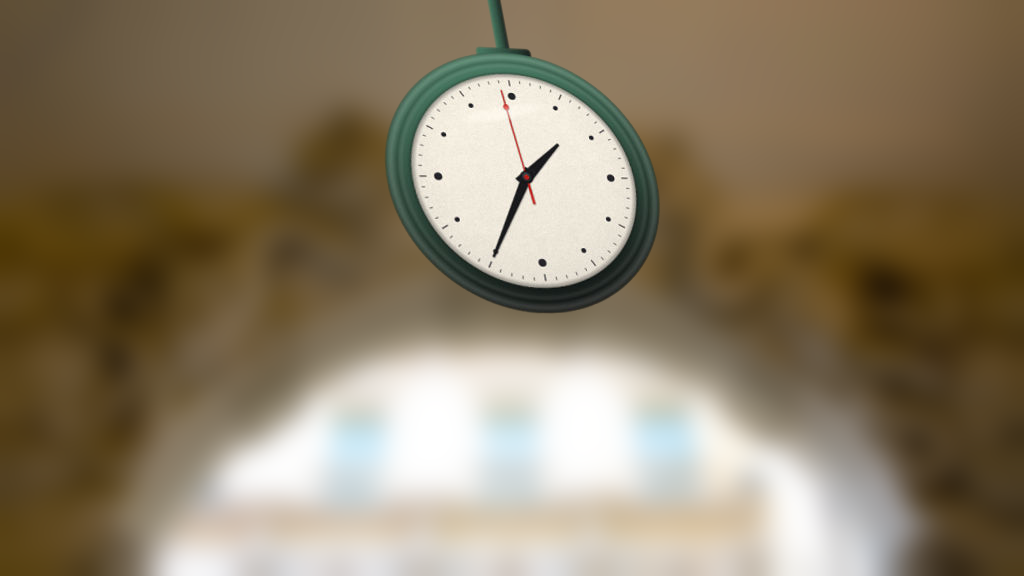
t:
1,34,59
